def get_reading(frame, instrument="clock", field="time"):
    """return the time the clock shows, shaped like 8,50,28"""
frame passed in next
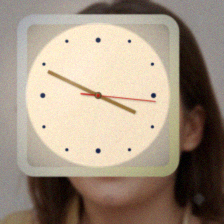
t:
3,49,16
